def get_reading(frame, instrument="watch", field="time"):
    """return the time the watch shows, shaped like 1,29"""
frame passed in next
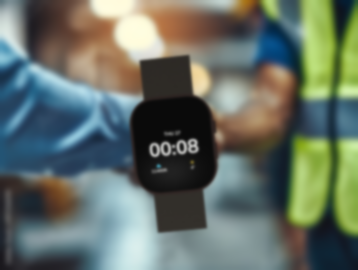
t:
0,08
